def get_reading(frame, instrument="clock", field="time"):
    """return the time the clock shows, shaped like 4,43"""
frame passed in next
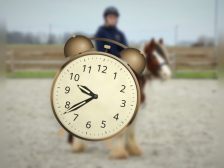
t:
9,38
